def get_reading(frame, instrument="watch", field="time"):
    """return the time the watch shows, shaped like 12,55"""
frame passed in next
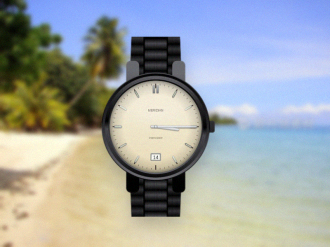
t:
3,15
